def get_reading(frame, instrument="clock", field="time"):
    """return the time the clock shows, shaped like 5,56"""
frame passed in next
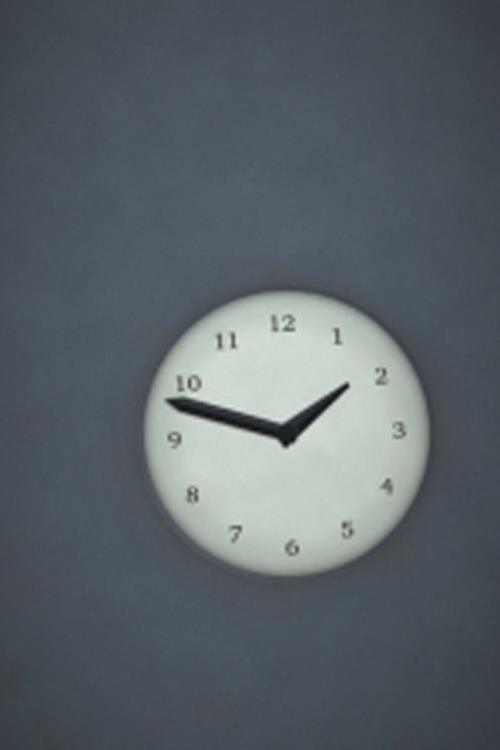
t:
1,48
